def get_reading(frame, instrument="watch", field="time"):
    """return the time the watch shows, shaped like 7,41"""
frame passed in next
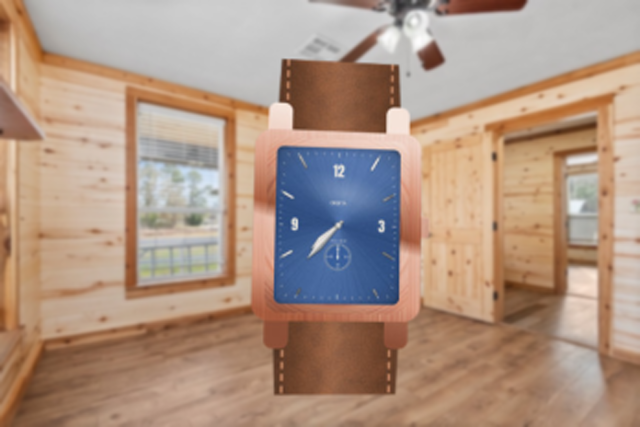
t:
7,37
